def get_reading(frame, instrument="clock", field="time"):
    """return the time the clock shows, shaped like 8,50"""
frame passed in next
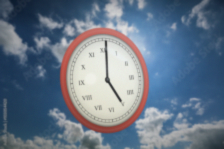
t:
5,01
